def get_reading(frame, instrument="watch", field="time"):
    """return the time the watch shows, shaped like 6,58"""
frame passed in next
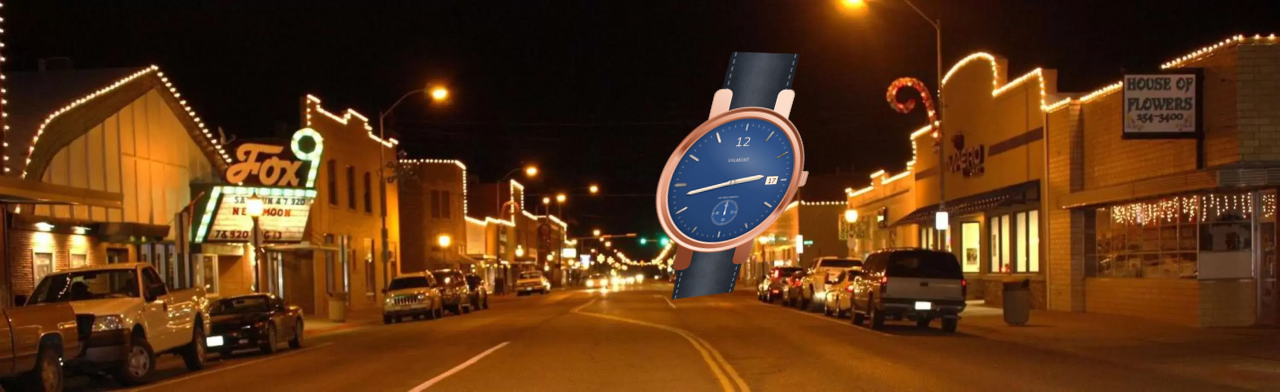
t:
2,43
